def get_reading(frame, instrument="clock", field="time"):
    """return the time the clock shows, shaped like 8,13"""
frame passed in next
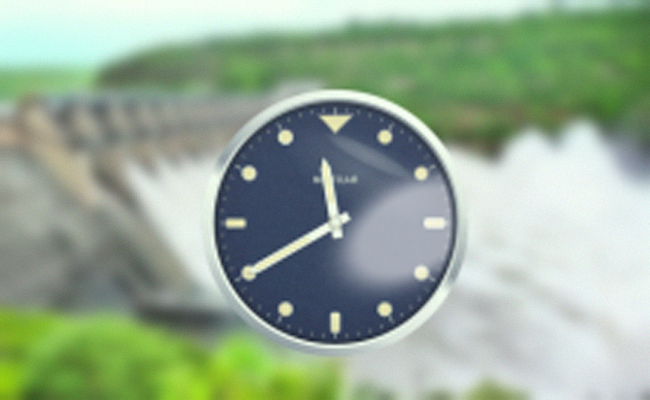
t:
11,40
